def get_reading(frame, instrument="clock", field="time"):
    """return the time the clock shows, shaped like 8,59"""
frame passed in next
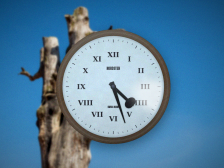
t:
4,27
